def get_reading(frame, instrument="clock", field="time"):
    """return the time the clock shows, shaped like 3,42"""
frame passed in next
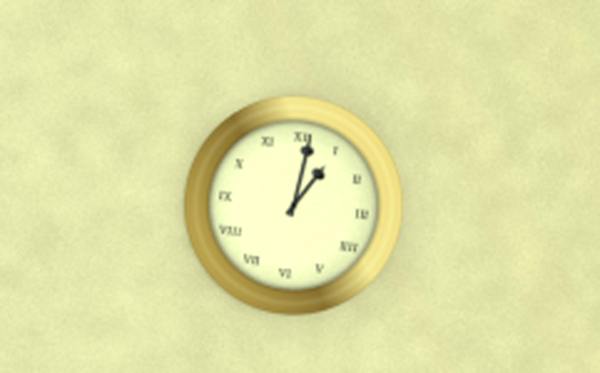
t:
1,01
